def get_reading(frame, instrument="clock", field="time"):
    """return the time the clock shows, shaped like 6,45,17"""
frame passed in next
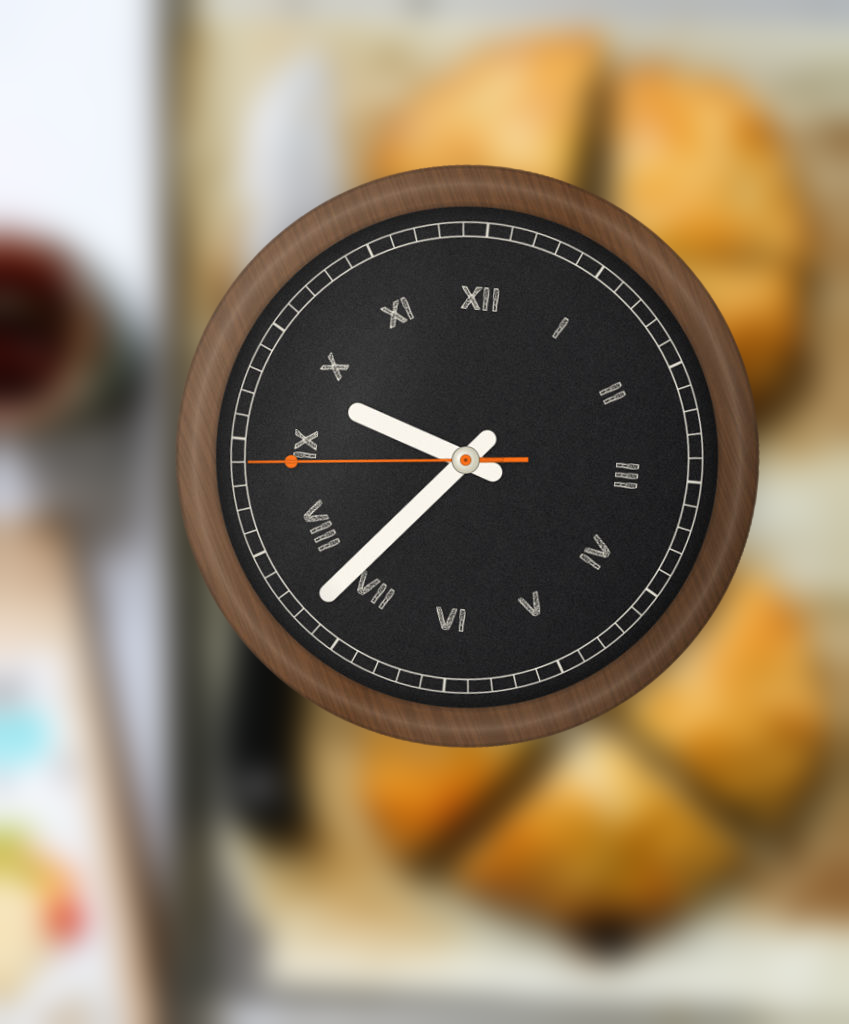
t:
9,36,44
